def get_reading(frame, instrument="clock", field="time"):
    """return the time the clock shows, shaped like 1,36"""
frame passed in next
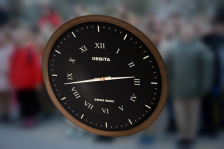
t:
2,43
